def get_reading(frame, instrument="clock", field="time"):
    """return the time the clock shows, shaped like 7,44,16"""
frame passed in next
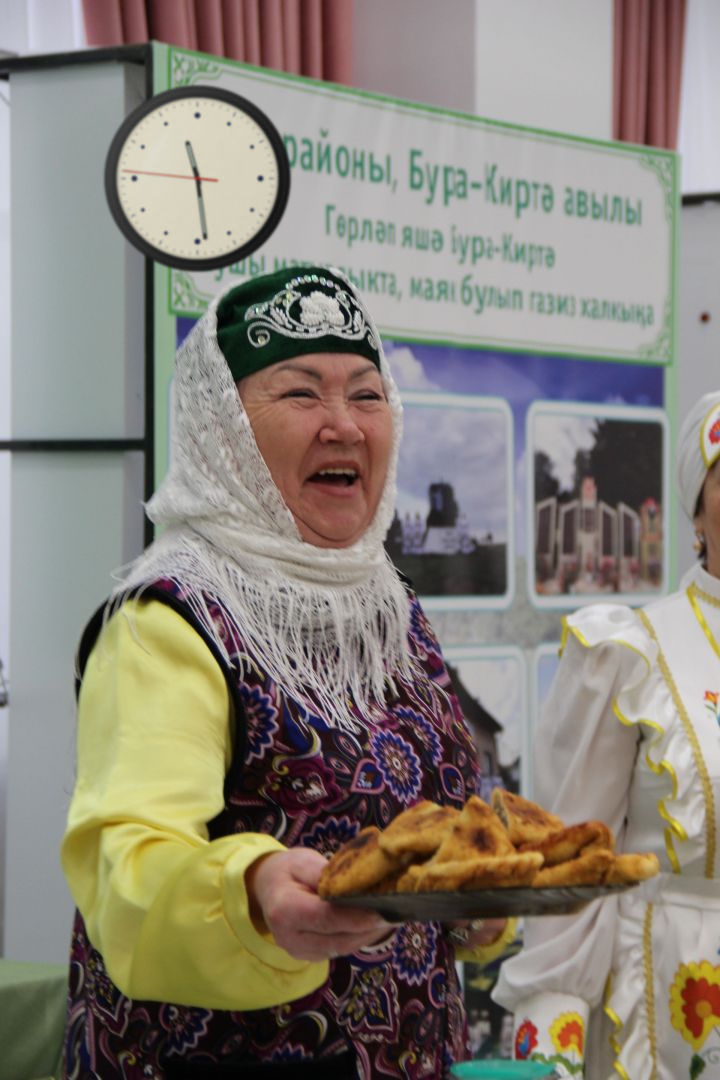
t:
11,28,46
